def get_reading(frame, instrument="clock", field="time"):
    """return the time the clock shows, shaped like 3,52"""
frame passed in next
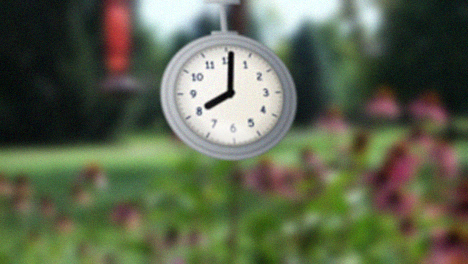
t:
8,01
